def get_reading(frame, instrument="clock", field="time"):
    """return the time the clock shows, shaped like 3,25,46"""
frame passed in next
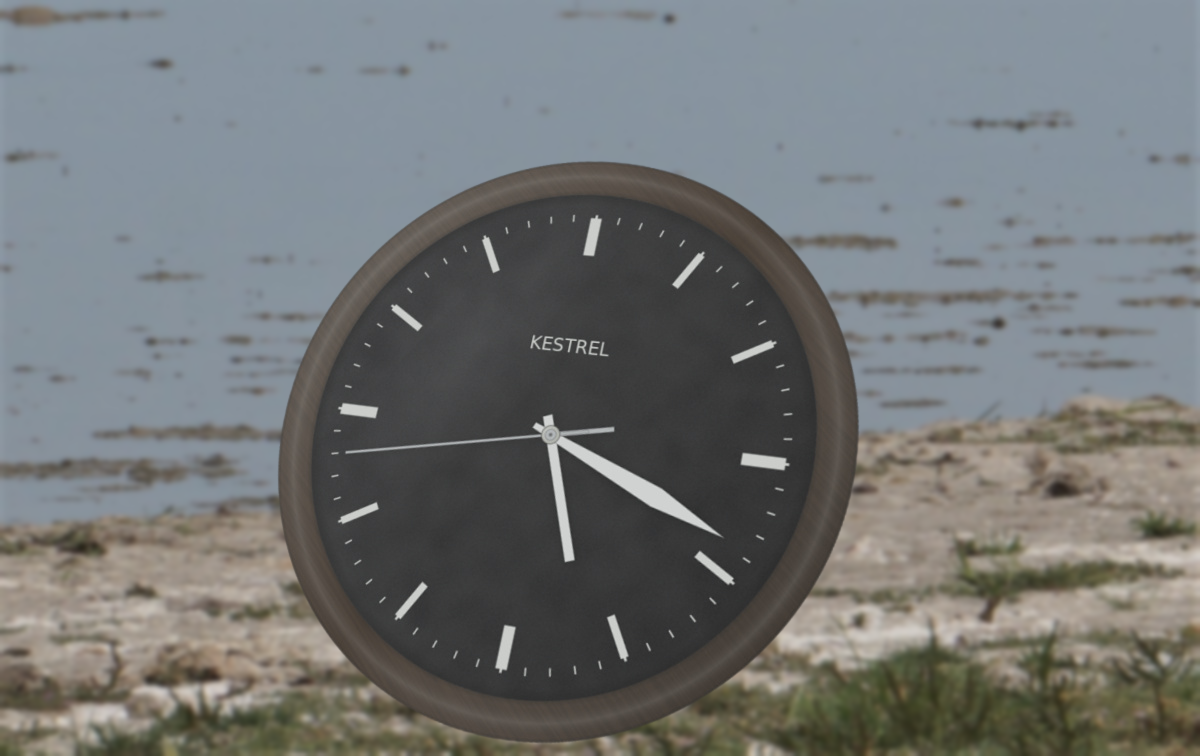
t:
5,18,43
